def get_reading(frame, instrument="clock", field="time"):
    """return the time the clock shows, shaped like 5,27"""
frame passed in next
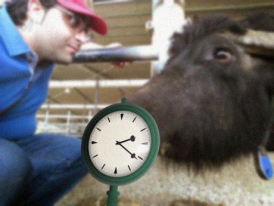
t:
2,21
